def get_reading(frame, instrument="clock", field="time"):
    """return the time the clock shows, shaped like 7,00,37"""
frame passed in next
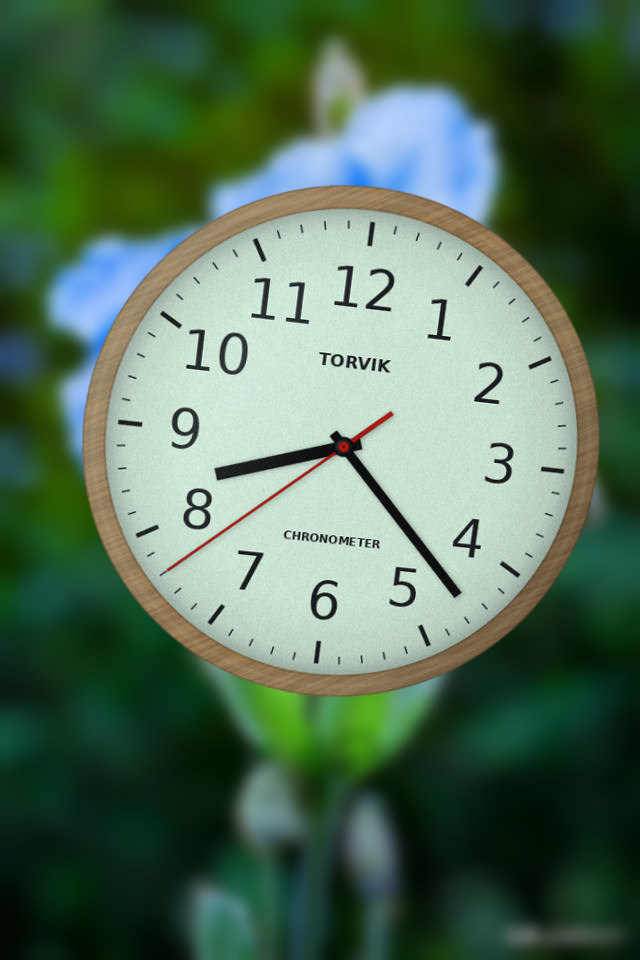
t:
8,22,38
